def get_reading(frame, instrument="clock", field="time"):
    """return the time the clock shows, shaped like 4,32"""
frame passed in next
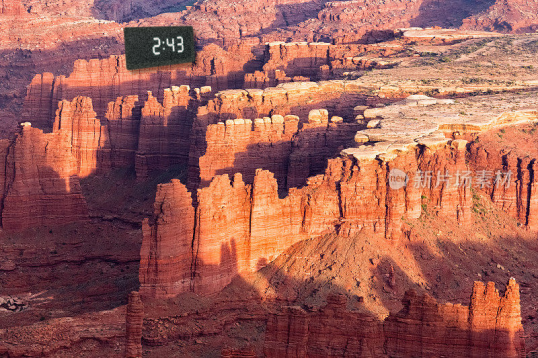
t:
2,43
